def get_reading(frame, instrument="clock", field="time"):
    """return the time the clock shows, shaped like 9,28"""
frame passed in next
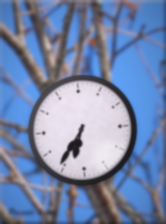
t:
6,36
